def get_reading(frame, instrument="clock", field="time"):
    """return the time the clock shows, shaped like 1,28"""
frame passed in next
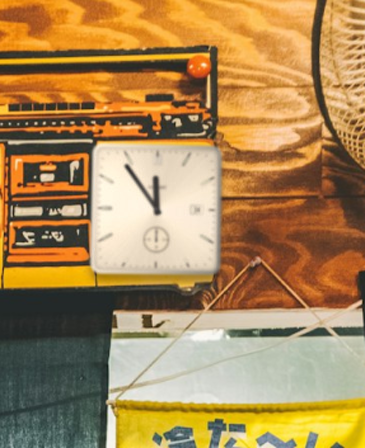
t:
11,54
